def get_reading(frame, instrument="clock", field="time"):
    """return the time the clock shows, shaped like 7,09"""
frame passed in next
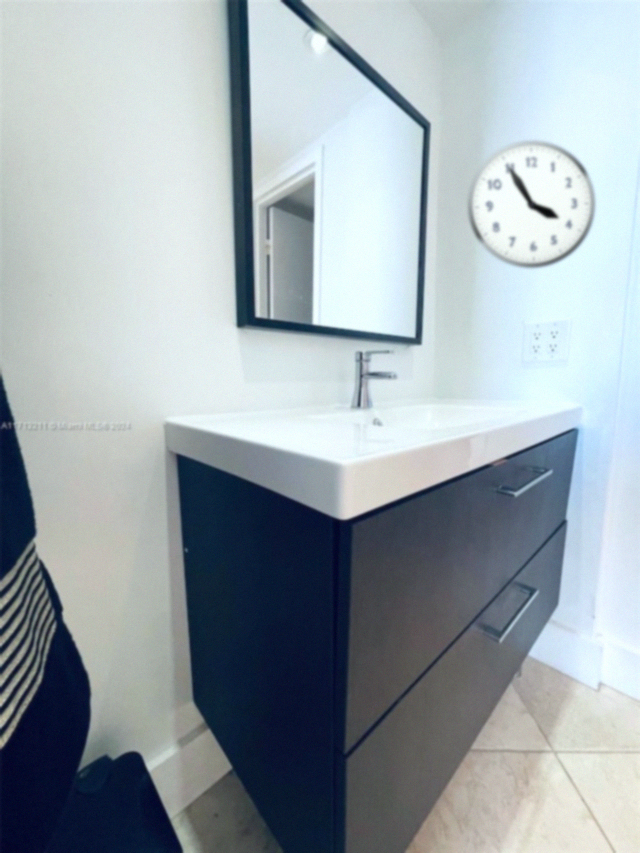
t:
3,55
